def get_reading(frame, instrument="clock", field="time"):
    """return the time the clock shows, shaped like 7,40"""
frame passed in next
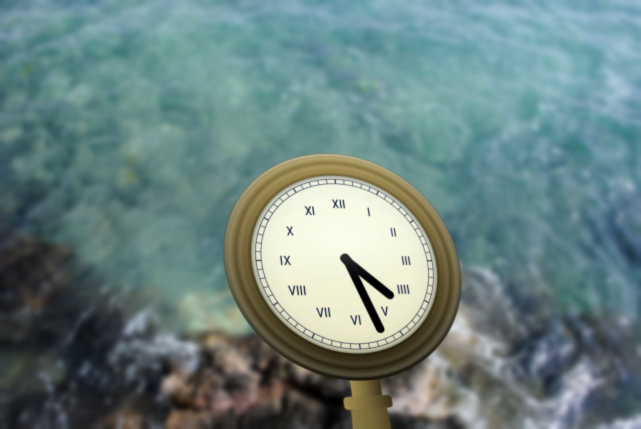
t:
4,27
